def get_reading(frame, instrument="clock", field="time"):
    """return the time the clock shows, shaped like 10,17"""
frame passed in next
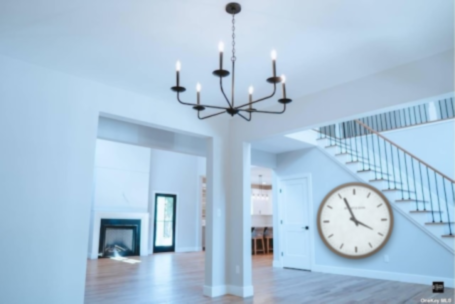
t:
3,56
